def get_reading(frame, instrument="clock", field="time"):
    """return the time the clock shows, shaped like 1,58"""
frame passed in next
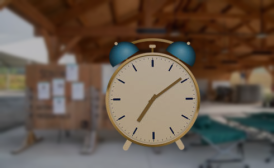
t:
7,09
